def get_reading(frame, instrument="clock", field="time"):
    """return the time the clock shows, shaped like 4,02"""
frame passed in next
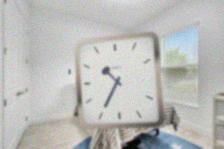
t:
10,35
